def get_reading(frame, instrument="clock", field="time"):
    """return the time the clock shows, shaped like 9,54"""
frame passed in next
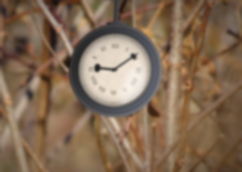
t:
9,09
